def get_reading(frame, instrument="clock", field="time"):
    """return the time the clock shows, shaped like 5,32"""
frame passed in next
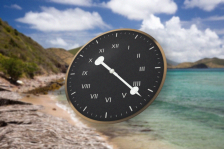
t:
10,22
